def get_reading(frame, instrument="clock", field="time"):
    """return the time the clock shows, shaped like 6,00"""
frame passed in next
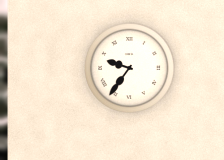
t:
9,36
